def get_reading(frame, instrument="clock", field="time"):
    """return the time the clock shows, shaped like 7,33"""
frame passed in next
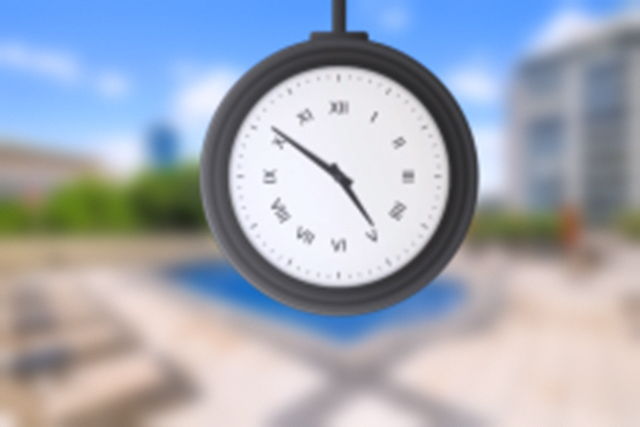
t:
4,51
